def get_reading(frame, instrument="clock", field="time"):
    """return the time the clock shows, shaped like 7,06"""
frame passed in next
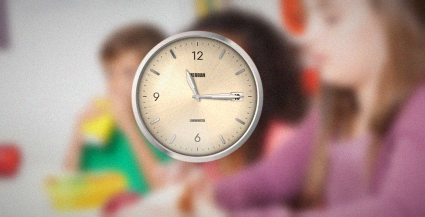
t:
11,15
